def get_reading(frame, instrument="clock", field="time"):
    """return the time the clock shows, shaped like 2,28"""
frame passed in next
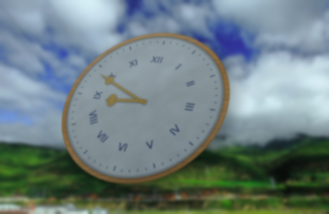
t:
8,49
